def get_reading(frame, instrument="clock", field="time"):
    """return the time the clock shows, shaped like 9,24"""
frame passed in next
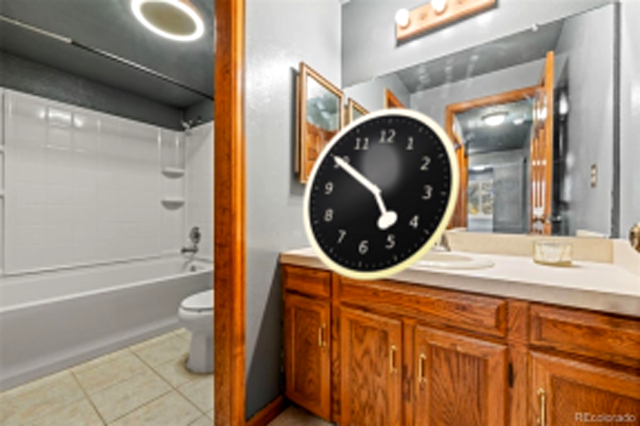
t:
4,50
